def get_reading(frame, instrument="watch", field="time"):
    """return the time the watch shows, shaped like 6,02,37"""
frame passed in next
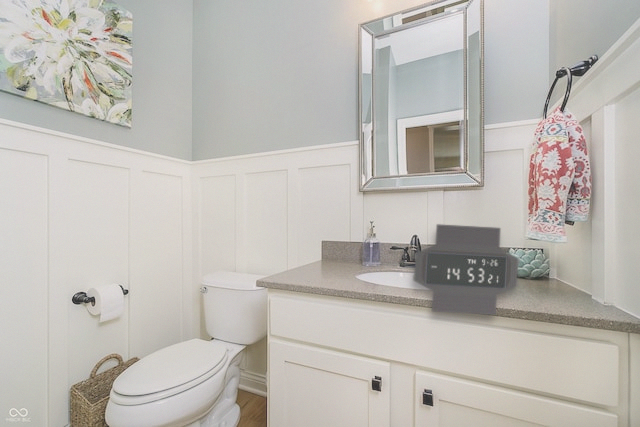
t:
14,53,21
